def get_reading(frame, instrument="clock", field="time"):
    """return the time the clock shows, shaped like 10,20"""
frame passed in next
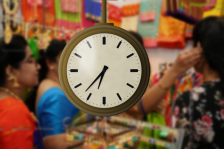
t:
6,37
